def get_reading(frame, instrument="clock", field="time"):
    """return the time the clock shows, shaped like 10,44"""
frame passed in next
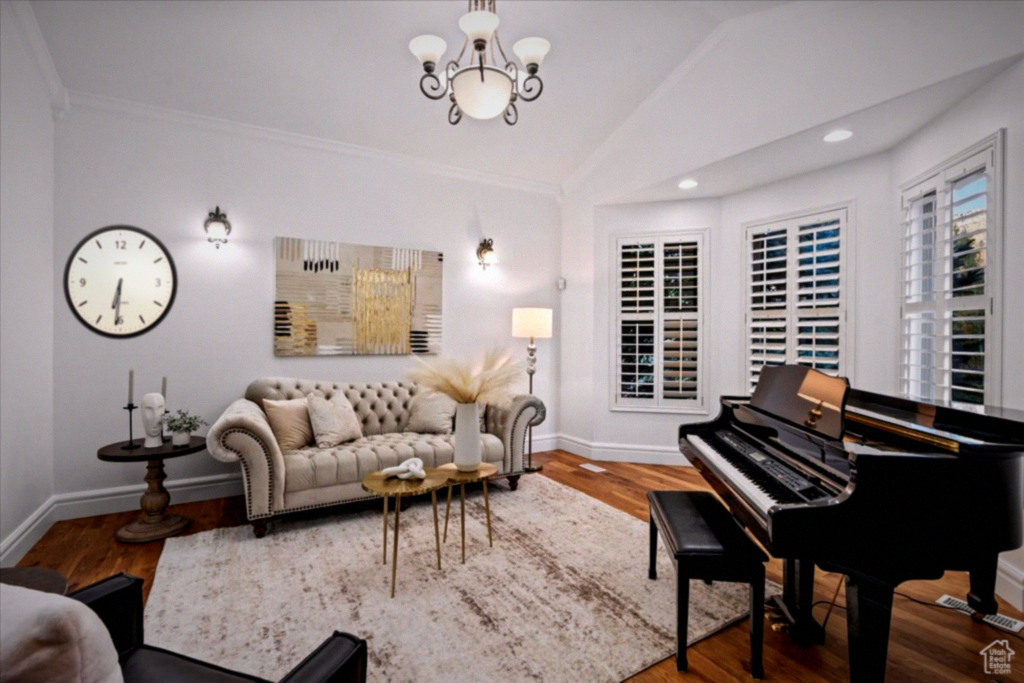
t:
6,31
